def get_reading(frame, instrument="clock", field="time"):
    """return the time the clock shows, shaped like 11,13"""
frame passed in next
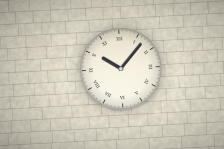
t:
10,07
